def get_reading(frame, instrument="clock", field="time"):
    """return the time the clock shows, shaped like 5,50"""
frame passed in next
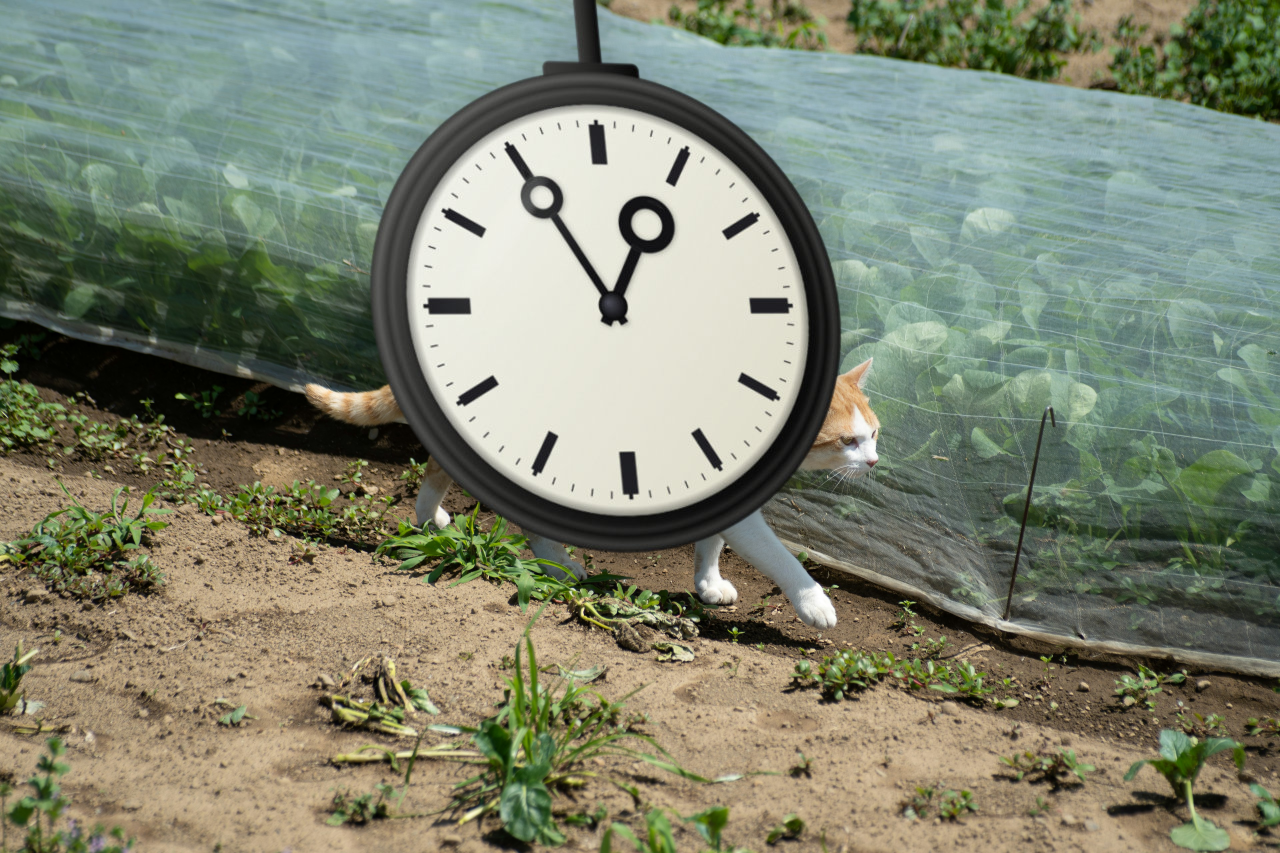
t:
12,55
